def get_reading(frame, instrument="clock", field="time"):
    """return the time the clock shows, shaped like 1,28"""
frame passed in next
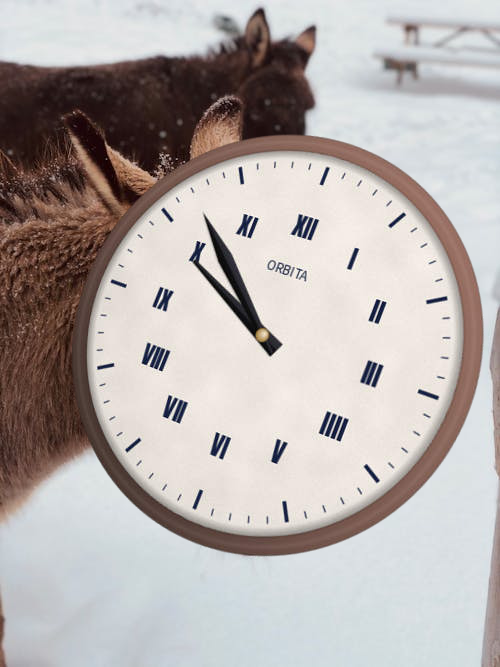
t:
9,52
